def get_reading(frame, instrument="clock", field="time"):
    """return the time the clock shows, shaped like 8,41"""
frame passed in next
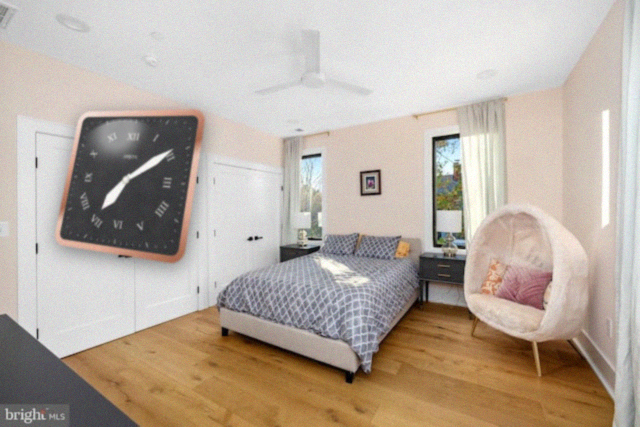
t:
7,09
